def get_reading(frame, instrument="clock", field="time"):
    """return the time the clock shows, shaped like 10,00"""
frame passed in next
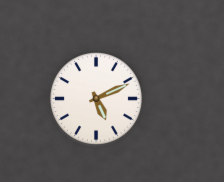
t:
5,11
